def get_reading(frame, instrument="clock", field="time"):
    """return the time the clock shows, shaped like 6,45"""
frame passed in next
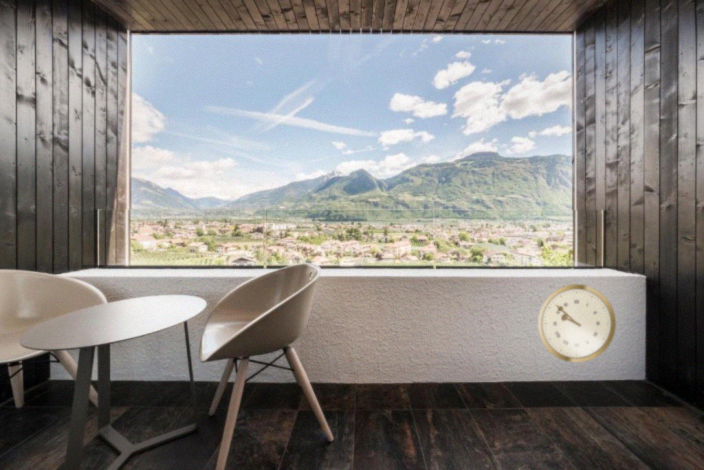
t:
9,52
